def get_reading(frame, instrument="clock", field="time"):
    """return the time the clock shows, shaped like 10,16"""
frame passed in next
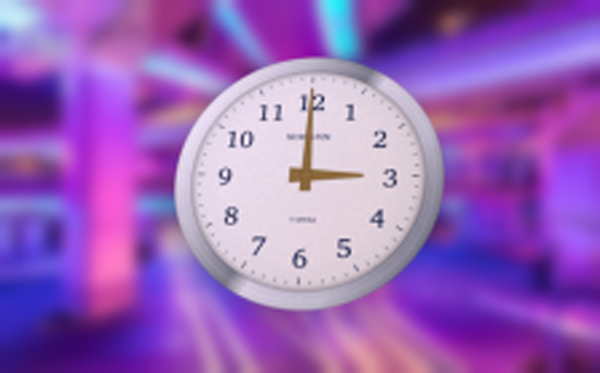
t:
3,00
